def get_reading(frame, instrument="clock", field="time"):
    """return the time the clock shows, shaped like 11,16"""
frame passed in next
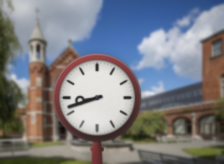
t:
8,42
